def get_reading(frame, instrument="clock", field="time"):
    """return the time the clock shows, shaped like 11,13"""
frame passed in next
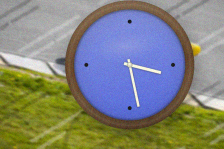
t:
3,28
